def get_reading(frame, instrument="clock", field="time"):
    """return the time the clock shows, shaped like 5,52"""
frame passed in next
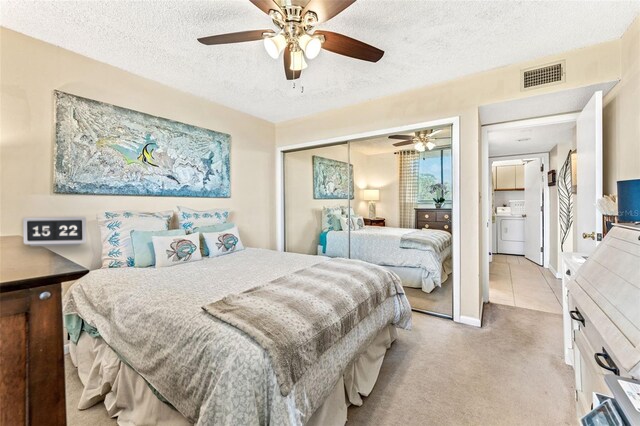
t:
15,22
